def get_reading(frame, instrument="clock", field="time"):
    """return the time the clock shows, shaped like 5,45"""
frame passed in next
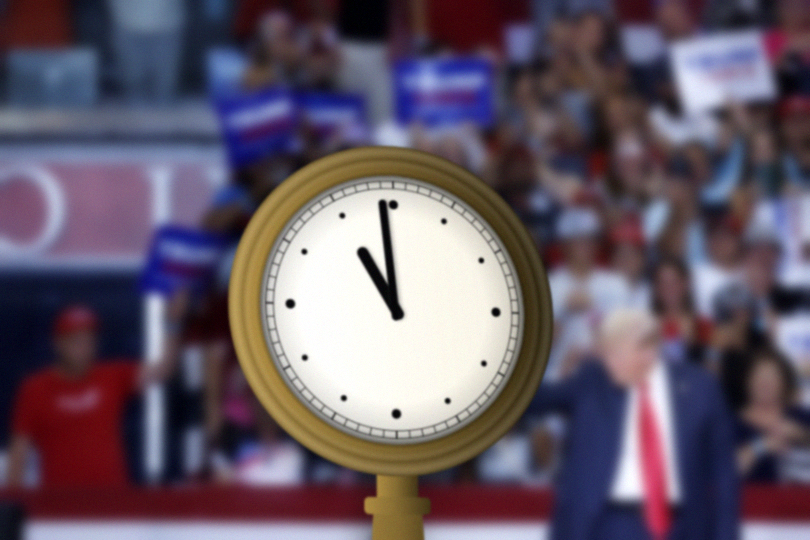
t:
10,59
